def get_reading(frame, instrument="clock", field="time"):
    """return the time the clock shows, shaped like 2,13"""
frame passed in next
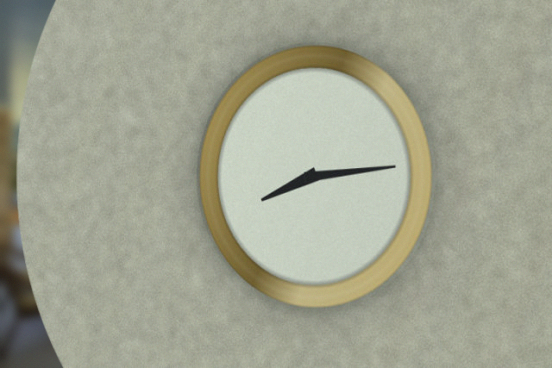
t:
8,14
